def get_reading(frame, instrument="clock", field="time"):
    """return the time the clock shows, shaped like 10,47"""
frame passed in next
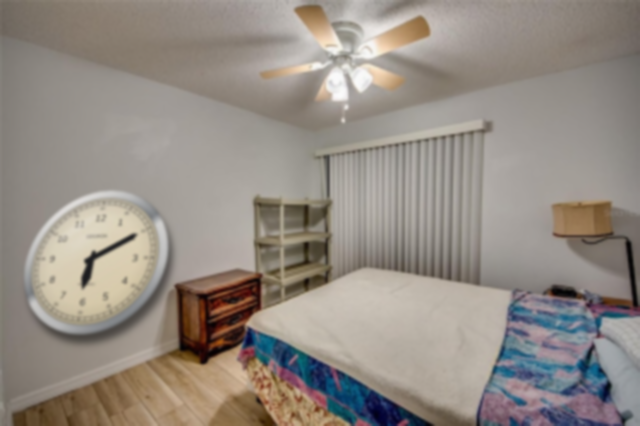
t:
6,10
